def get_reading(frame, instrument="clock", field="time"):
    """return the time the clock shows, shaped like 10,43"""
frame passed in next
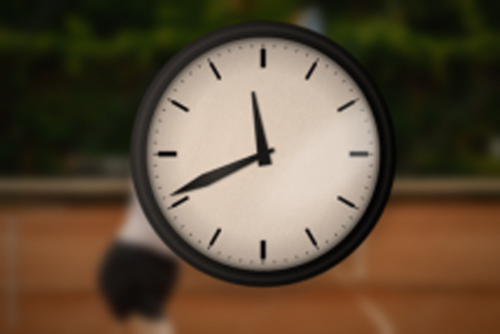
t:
11,41
